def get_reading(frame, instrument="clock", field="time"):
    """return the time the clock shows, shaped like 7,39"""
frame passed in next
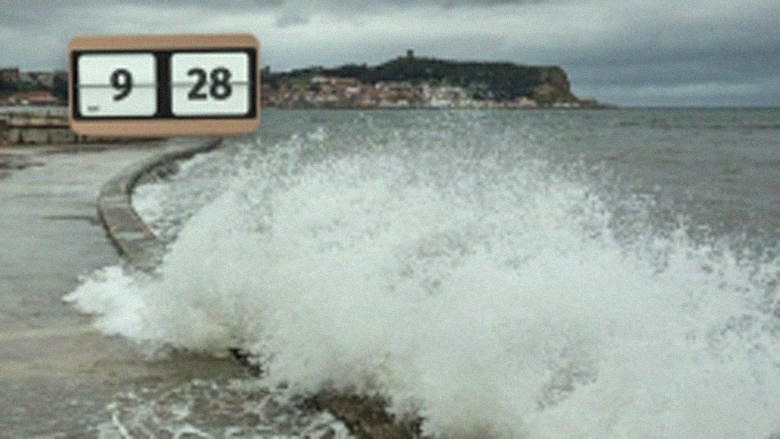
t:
9,28
